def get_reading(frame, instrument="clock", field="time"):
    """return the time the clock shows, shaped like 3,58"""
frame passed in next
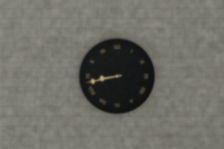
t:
8,43
